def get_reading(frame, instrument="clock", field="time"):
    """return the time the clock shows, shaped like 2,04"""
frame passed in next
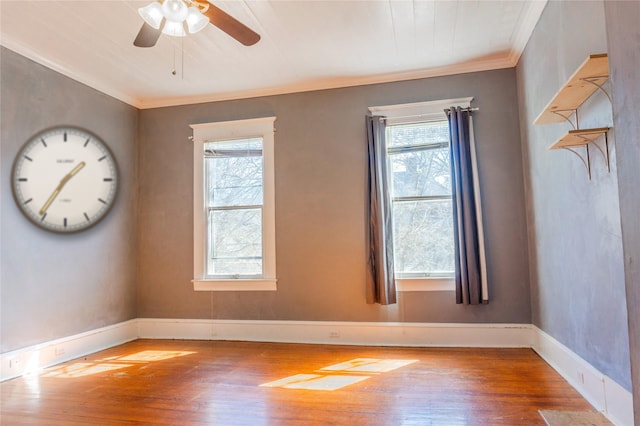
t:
1,36
